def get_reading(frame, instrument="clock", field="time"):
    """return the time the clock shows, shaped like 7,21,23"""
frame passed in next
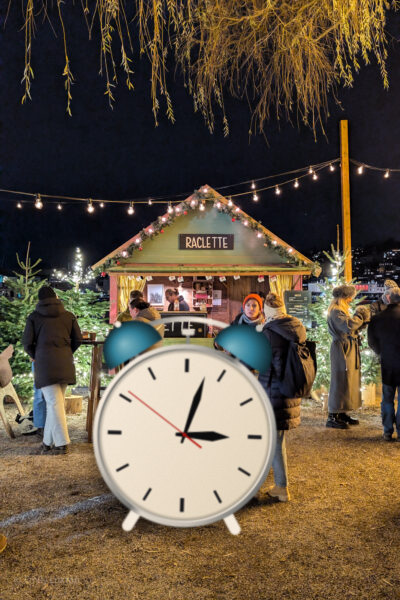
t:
3,02,51
